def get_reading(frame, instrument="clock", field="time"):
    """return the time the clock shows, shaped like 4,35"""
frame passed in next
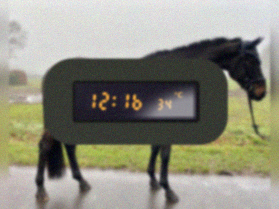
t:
12,16
